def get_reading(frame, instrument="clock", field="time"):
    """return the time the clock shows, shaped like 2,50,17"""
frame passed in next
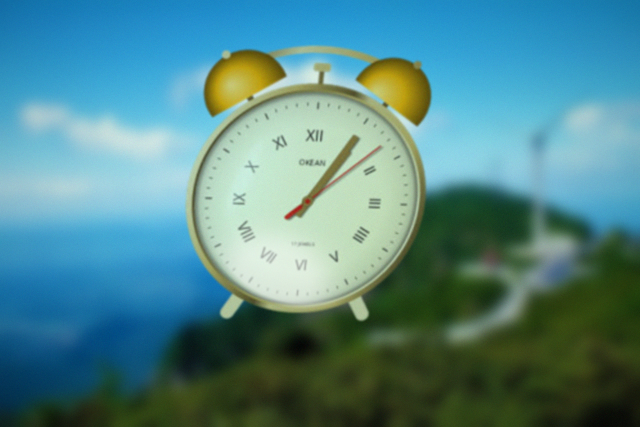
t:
1,05,08
